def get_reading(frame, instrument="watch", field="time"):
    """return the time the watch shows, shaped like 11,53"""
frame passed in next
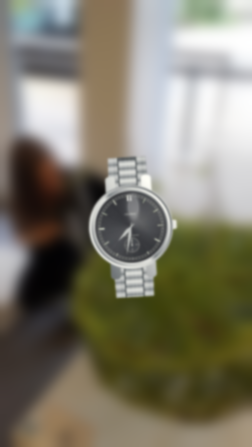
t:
7,32
